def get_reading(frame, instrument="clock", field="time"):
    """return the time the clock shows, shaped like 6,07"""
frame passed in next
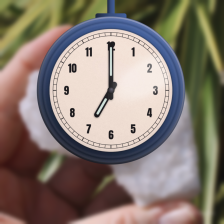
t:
7,00
